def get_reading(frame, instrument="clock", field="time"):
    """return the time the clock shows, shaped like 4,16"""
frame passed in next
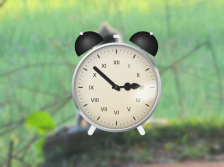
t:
2,52
